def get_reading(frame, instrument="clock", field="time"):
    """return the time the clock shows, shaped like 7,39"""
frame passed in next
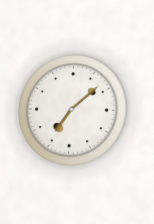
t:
7,08
